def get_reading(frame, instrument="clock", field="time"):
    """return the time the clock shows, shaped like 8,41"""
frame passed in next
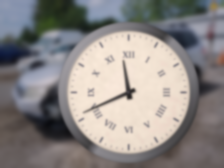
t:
11,41
